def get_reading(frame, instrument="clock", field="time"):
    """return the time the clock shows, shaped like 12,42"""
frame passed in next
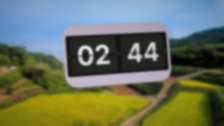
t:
2,44
